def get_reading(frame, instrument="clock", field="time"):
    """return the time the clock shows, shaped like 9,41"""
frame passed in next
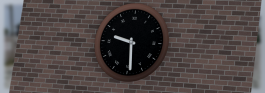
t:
9,29
